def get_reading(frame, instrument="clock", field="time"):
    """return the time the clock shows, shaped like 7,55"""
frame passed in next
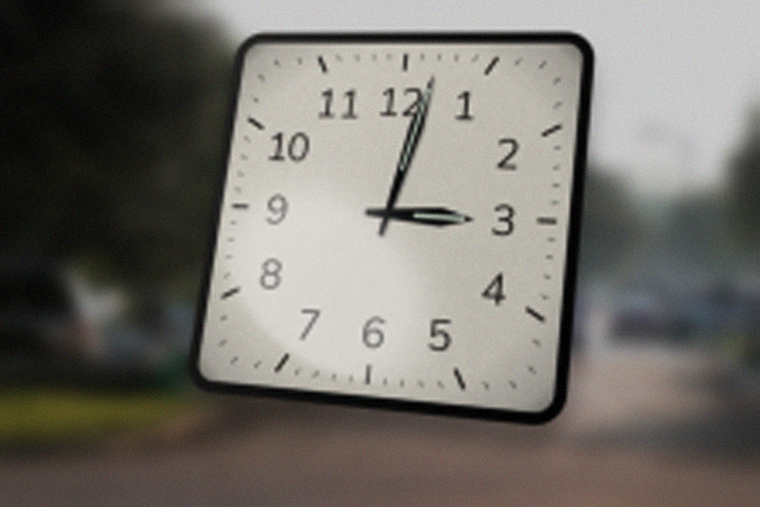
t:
3,02
